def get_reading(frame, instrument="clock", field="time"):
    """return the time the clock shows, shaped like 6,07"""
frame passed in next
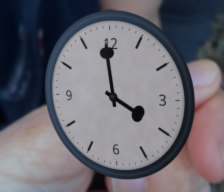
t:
3,59
